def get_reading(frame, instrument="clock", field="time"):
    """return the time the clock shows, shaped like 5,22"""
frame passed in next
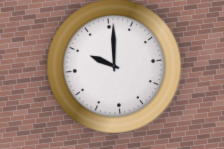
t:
10,01
